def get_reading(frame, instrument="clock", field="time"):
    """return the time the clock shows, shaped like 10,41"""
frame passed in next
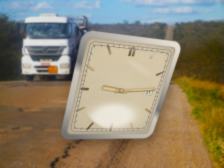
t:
9,14
